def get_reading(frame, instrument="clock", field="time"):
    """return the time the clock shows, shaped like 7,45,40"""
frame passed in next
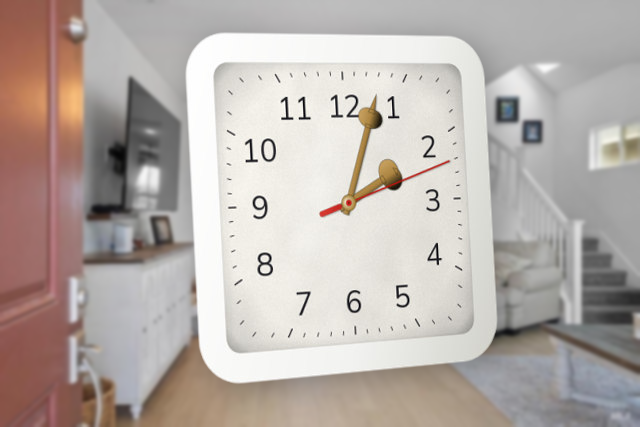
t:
2,03,12
